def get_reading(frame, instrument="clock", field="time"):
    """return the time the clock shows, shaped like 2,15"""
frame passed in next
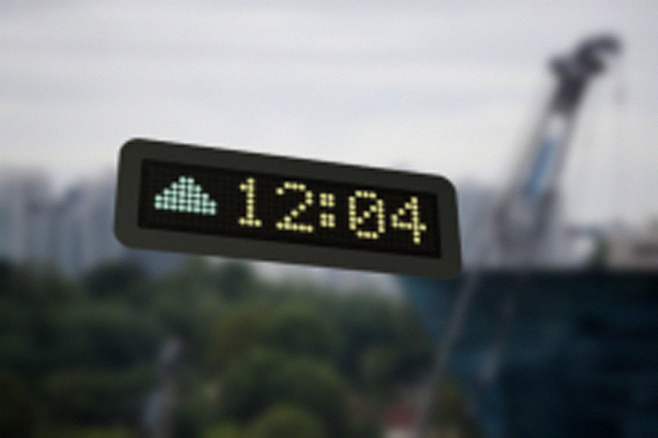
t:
12,04
